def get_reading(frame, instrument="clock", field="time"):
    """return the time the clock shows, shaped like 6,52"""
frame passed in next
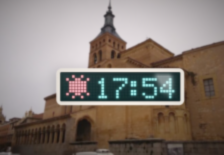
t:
17,54
